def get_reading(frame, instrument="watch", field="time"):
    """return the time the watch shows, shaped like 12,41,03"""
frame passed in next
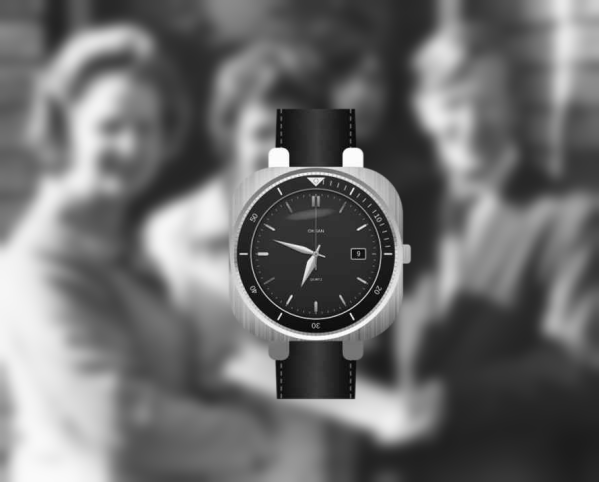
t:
6,48,00
